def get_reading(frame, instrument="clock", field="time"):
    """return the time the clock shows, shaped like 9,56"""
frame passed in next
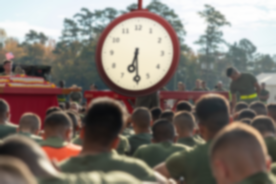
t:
6,29
